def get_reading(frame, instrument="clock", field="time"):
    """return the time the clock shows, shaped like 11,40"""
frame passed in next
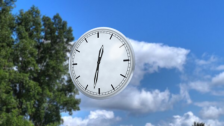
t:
12,32
